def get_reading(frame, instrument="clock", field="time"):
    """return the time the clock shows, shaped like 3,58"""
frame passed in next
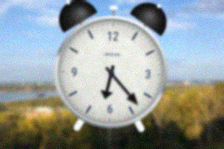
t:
6,23
